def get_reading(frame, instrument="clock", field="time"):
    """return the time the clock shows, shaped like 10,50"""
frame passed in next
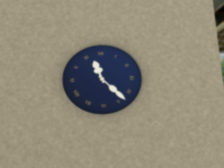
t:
11,23
